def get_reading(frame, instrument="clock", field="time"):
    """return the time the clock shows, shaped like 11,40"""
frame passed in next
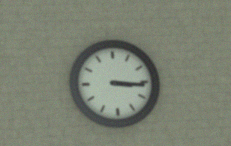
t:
3,16
